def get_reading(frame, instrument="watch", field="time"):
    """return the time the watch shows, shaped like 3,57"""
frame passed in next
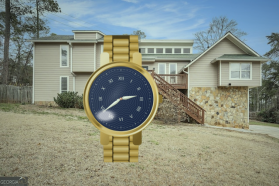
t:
2,39
